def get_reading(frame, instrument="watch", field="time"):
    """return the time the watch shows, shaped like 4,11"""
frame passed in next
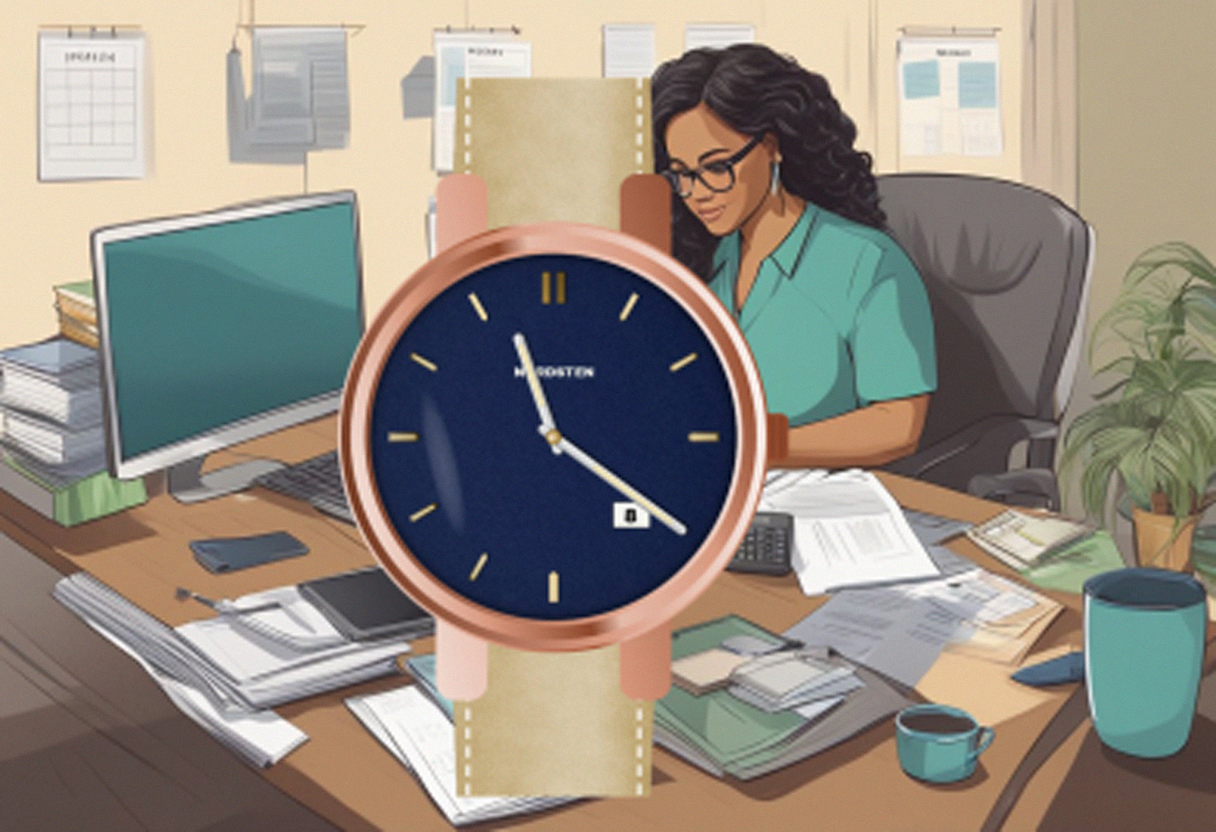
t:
11,21
